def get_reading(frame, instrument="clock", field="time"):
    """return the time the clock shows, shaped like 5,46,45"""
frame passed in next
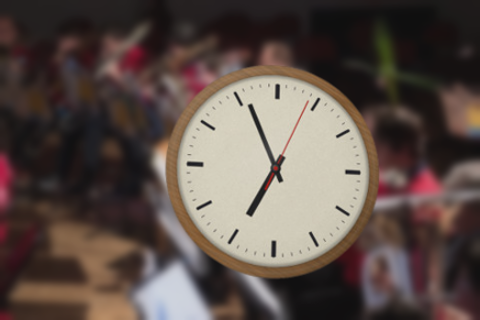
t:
6,56,04
